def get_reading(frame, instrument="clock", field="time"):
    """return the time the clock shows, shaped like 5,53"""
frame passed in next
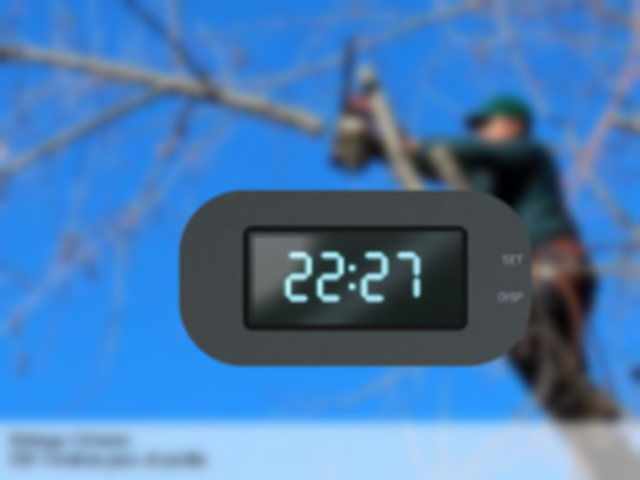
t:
22,27
